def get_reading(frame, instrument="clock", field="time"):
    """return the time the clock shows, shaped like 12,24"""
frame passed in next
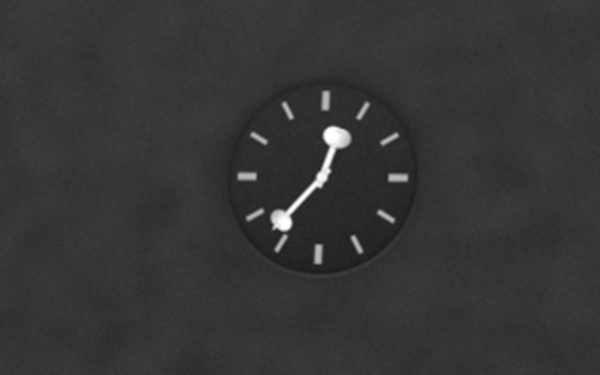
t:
12,37
